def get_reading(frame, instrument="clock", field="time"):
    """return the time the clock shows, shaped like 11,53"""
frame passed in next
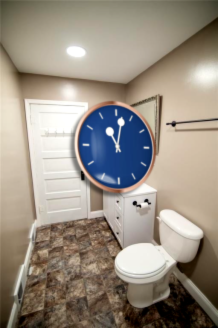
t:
11,02
